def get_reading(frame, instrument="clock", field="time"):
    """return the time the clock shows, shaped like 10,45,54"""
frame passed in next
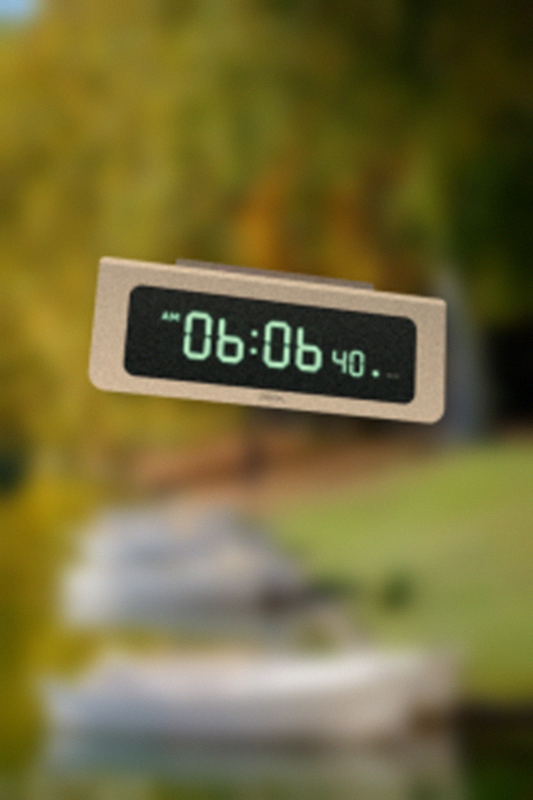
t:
6,06,40
